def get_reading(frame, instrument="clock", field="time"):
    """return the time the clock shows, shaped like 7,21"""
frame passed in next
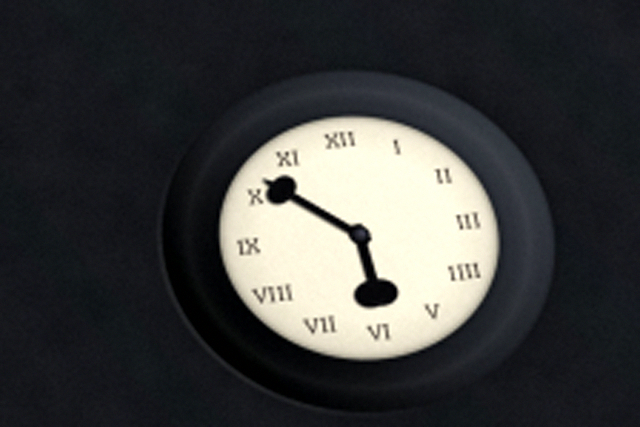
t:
5,52
